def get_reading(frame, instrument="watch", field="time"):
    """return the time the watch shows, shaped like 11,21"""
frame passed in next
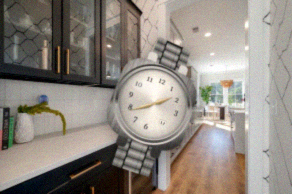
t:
1,39
